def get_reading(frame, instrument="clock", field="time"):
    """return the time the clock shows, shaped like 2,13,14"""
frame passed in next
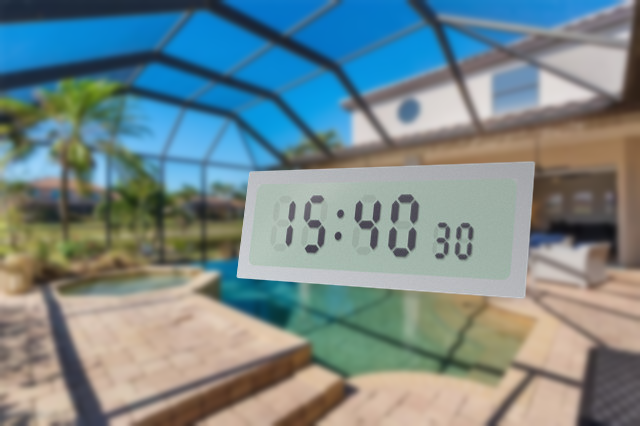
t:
15,40,30
